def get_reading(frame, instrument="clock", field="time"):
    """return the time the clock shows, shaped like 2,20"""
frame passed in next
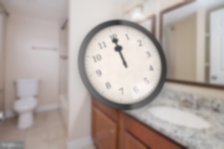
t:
12,00
